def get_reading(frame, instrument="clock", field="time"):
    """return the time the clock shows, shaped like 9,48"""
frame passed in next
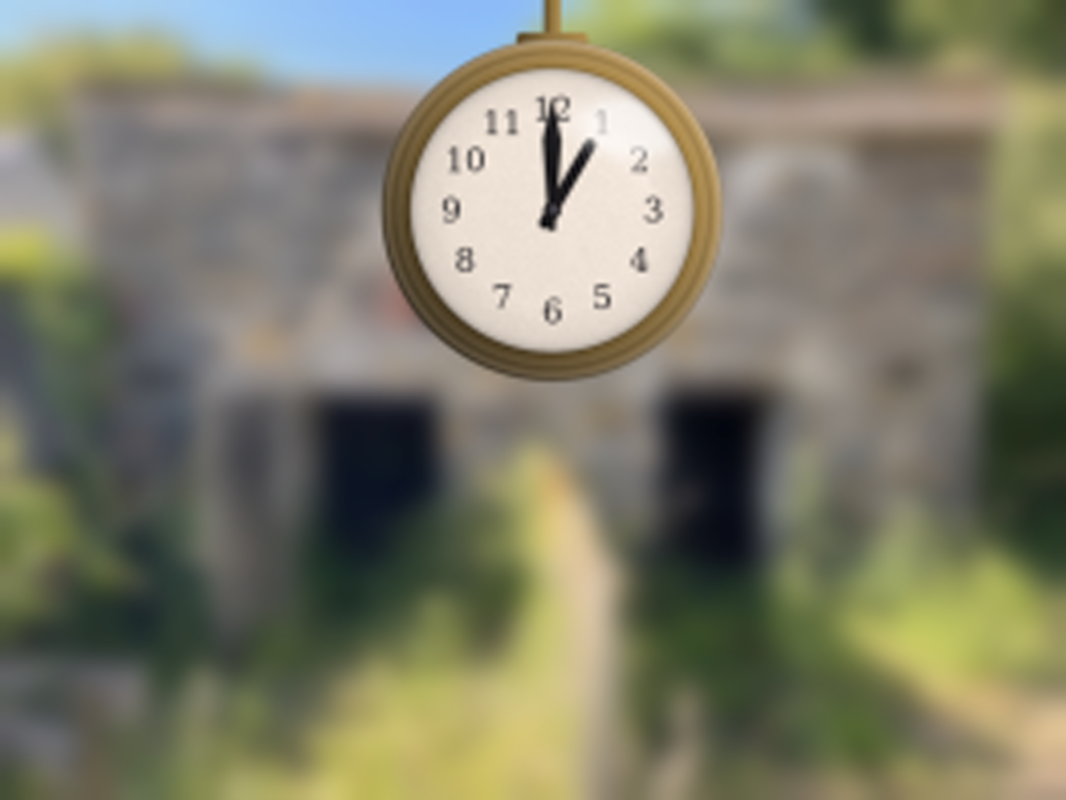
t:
1,00
